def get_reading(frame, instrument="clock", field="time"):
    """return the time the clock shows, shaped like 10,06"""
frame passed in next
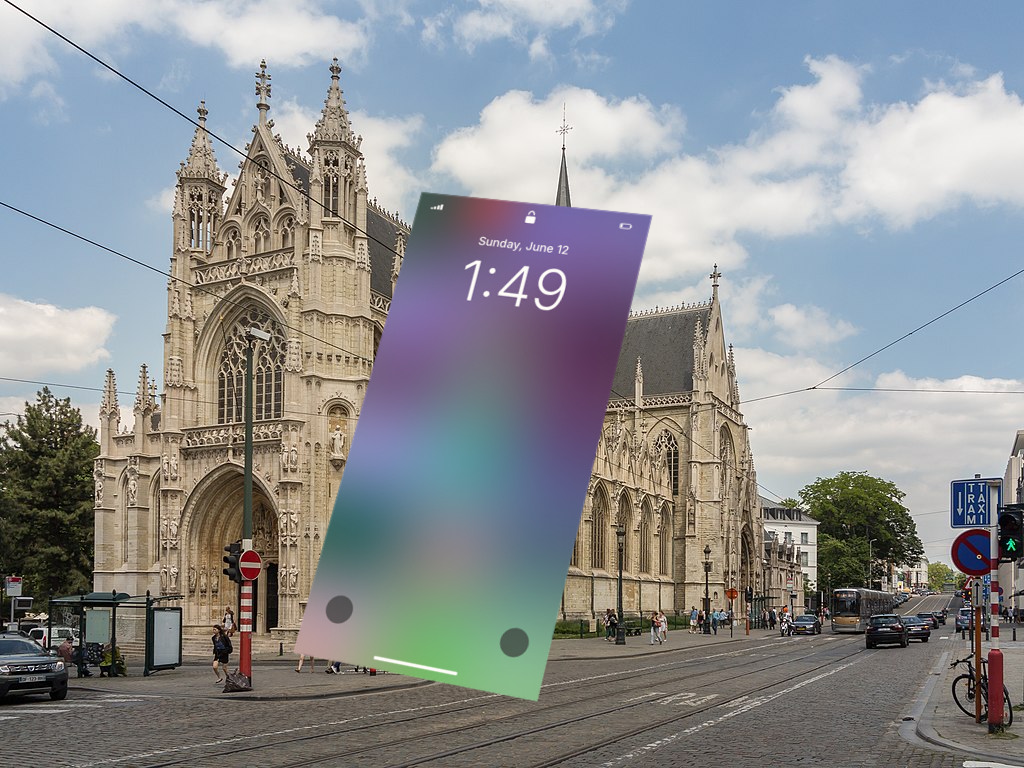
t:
1,49
